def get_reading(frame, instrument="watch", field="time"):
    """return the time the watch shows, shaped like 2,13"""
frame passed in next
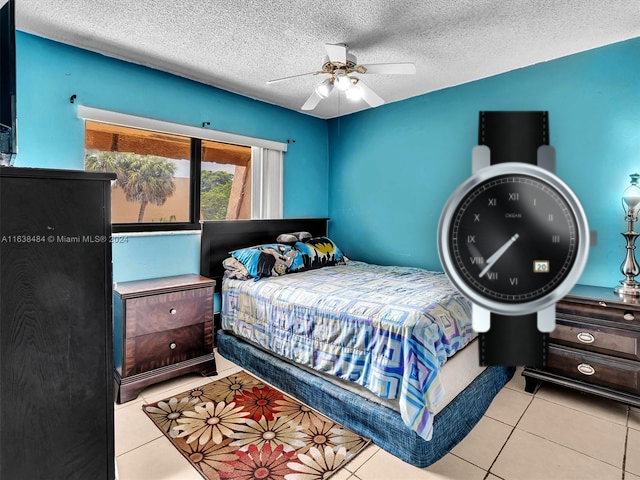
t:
7,37
